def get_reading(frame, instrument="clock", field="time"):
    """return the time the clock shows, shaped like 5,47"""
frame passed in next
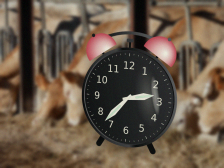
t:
2,37
